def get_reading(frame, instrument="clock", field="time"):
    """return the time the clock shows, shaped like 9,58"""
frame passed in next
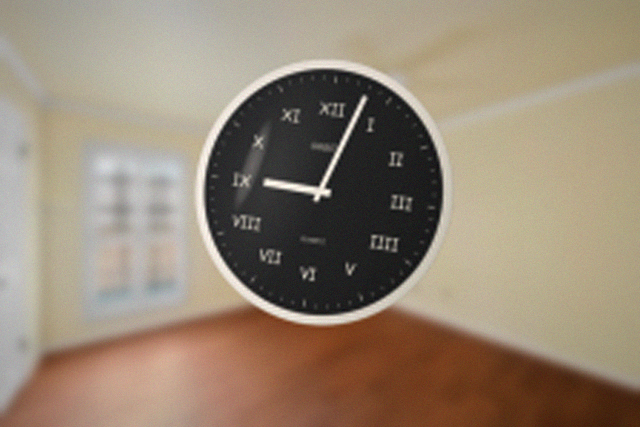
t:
9,03
